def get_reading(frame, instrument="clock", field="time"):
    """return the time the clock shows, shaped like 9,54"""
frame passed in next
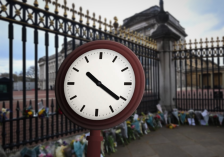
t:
10,21
